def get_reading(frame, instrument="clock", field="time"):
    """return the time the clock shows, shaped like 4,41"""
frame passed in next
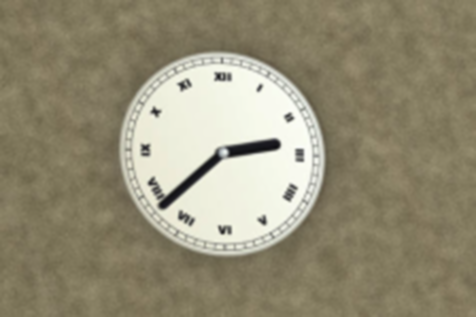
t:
2,38
